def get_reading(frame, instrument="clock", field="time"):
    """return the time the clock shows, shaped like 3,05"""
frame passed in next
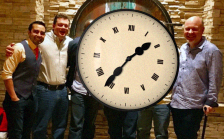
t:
1,36
